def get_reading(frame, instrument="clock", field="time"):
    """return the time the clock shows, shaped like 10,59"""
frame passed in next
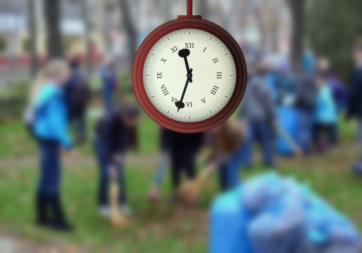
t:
11,33
